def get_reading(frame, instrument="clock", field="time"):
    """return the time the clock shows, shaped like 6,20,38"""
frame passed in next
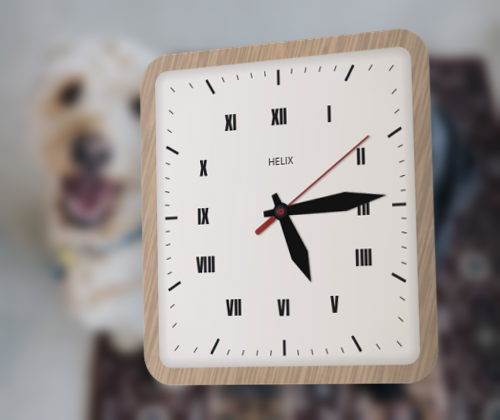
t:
5,14,09
